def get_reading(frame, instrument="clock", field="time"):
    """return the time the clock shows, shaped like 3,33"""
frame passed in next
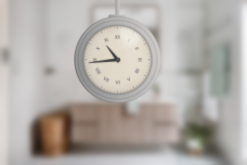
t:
10,44
